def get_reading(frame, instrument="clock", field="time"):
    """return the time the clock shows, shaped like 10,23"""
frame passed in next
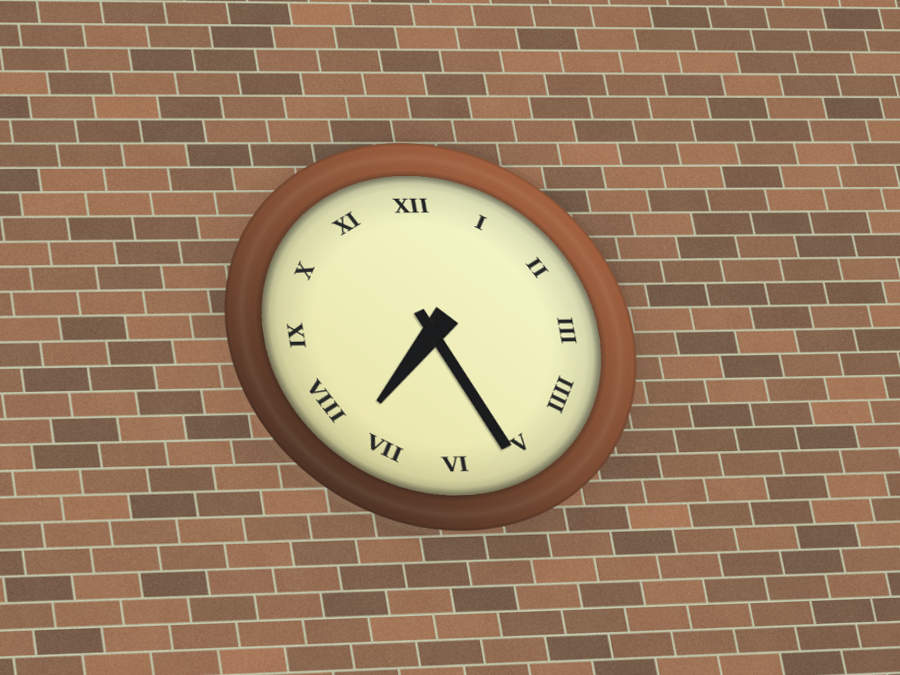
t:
7,26
